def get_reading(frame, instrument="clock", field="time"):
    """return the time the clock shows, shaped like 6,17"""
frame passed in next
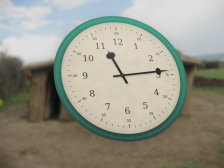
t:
11,14
